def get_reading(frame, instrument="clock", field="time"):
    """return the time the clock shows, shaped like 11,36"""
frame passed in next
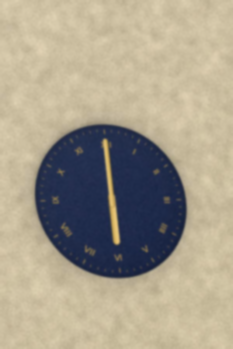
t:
6,00
